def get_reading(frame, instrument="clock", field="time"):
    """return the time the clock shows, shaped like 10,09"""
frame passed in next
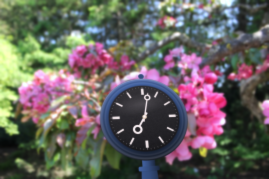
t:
7,02
